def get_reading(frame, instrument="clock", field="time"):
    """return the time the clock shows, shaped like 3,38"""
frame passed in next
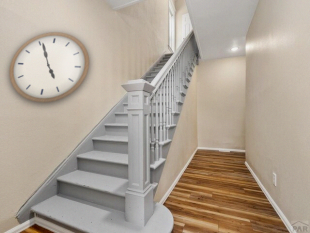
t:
4,56
